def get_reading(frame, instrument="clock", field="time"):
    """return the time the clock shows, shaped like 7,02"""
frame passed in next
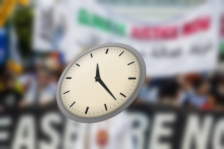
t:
11,22
